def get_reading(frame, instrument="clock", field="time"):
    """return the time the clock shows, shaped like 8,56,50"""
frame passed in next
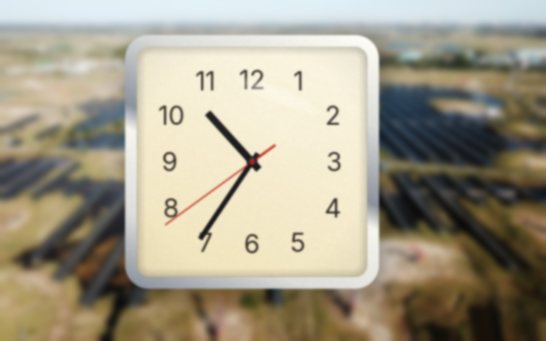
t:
10,35,39
